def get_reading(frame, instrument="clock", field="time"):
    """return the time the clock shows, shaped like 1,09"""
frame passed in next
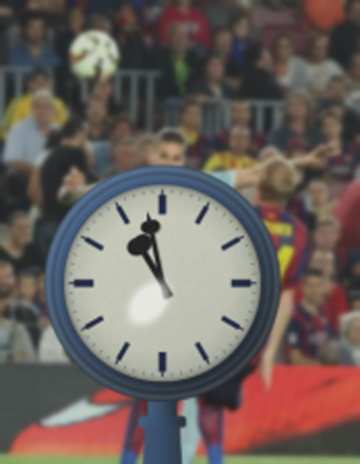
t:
10,58
